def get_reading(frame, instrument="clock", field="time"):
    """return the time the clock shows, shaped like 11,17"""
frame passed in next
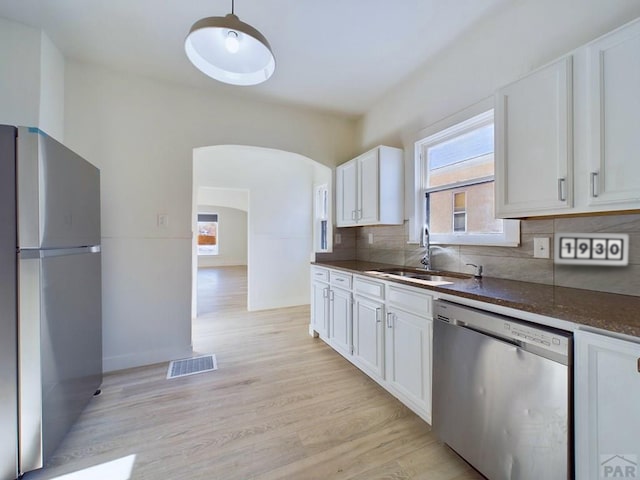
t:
19,30
